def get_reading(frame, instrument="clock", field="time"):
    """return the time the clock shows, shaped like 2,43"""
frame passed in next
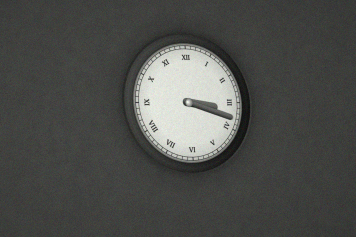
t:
3,18
